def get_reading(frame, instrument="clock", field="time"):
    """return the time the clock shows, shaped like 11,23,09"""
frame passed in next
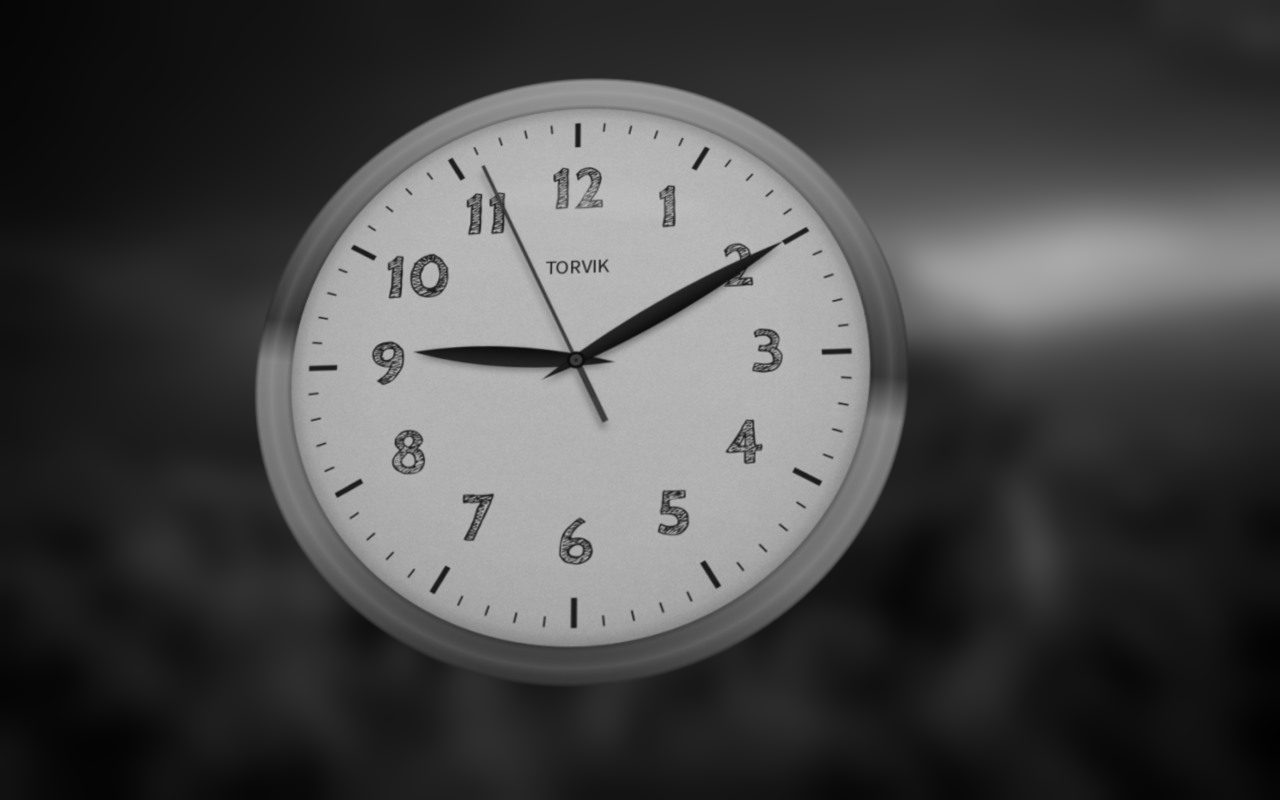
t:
9,09,56
